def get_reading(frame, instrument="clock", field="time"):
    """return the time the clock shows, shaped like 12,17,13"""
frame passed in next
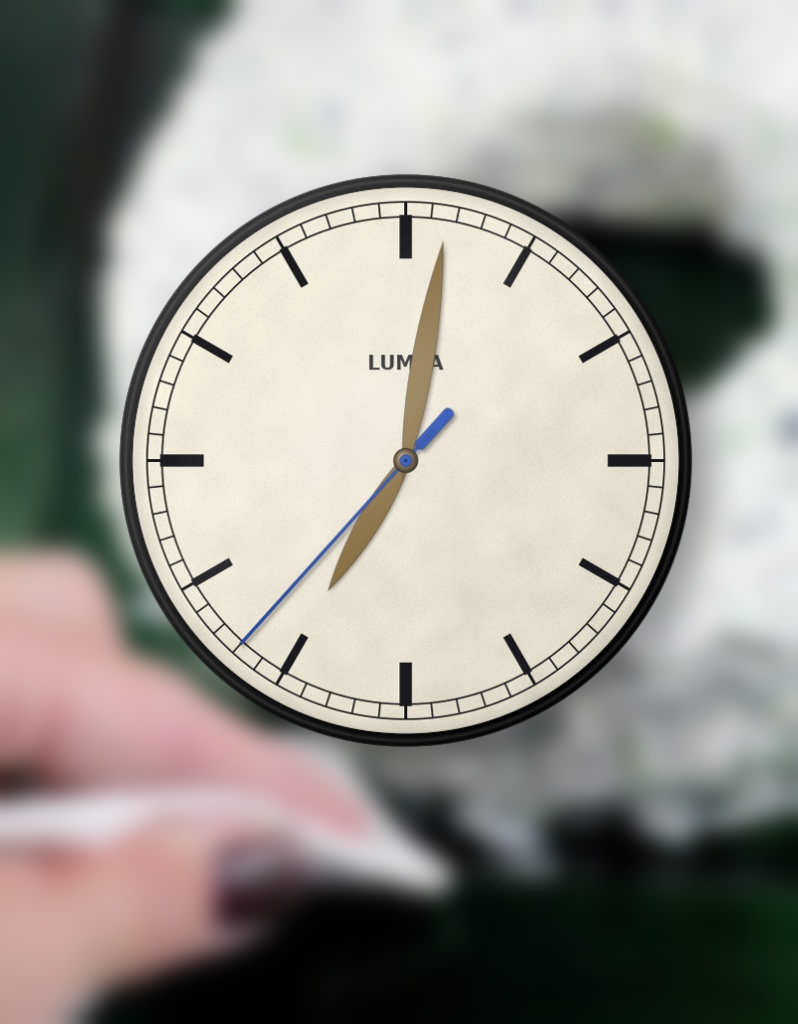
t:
7,01,37
